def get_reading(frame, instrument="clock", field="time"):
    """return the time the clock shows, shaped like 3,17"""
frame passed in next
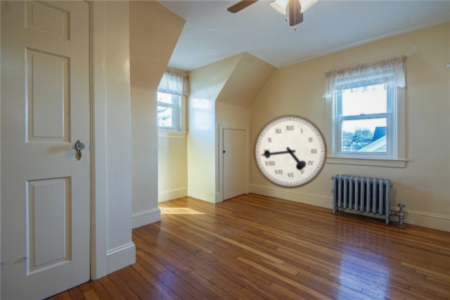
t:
4,44
